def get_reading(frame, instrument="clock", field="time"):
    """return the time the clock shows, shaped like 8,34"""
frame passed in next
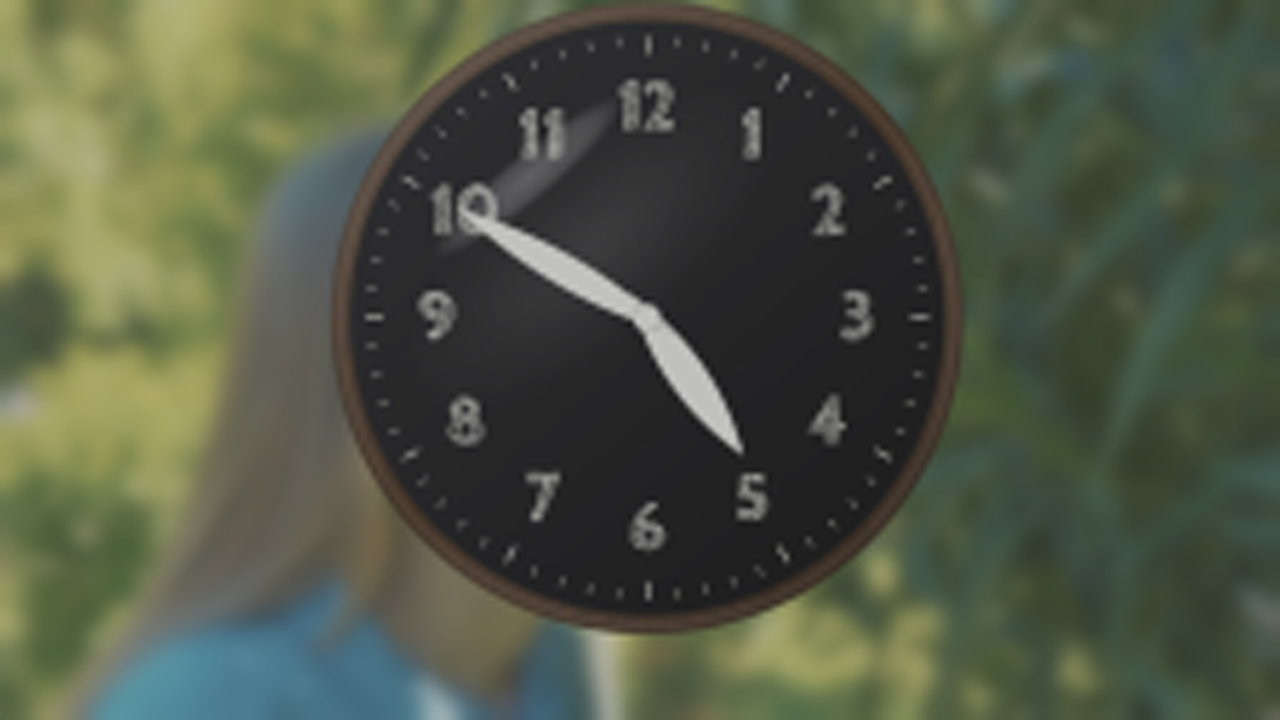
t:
4,50
